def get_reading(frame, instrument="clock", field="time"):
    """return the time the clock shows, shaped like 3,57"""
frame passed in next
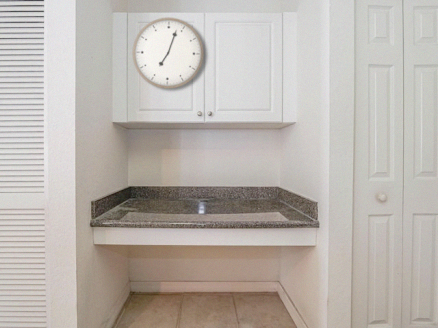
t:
7,03
